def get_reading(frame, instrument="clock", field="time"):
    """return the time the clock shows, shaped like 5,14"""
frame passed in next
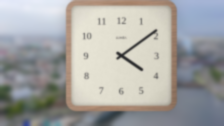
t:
4,09
